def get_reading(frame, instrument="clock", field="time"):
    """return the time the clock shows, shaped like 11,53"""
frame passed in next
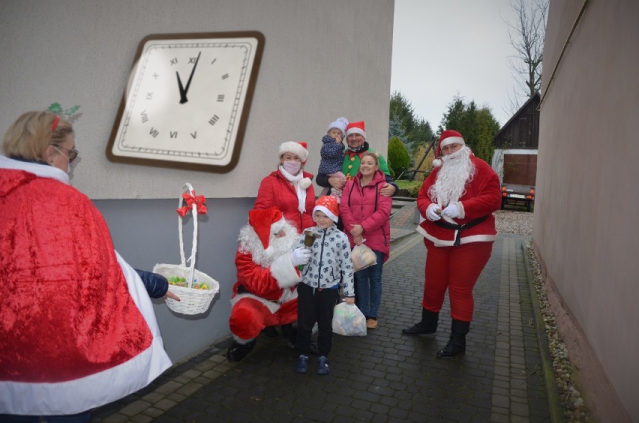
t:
11,01
